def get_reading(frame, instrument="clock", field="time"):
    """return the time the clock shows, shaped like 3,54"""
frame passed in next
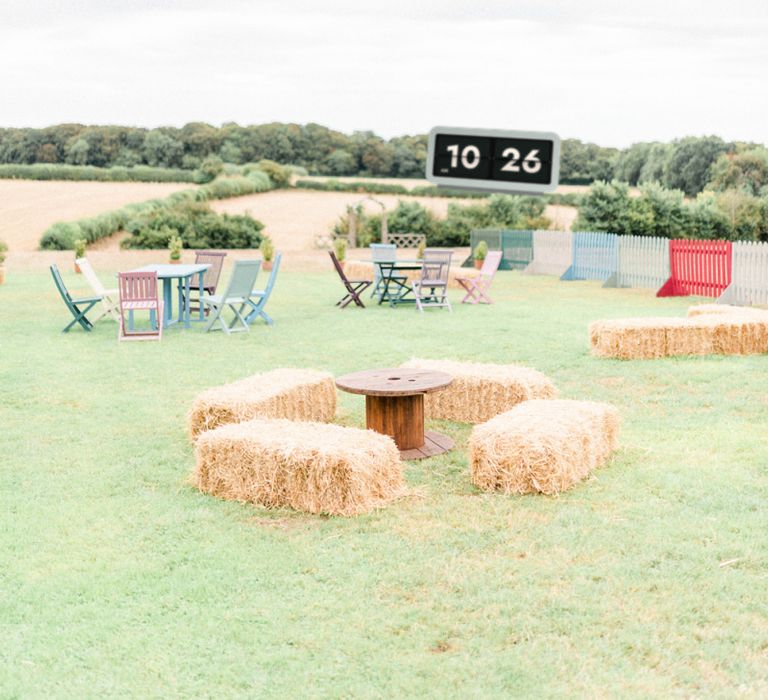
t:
10,26
